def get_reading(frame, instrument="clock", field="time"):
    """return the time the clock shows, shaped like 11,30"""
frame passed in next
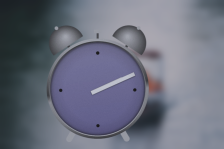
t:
2,11
